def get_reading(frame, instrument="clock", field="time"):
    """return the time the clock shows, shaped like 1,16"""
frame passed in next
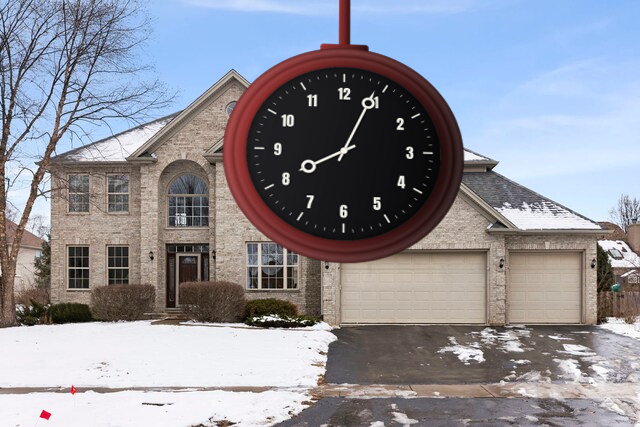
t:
8,04
